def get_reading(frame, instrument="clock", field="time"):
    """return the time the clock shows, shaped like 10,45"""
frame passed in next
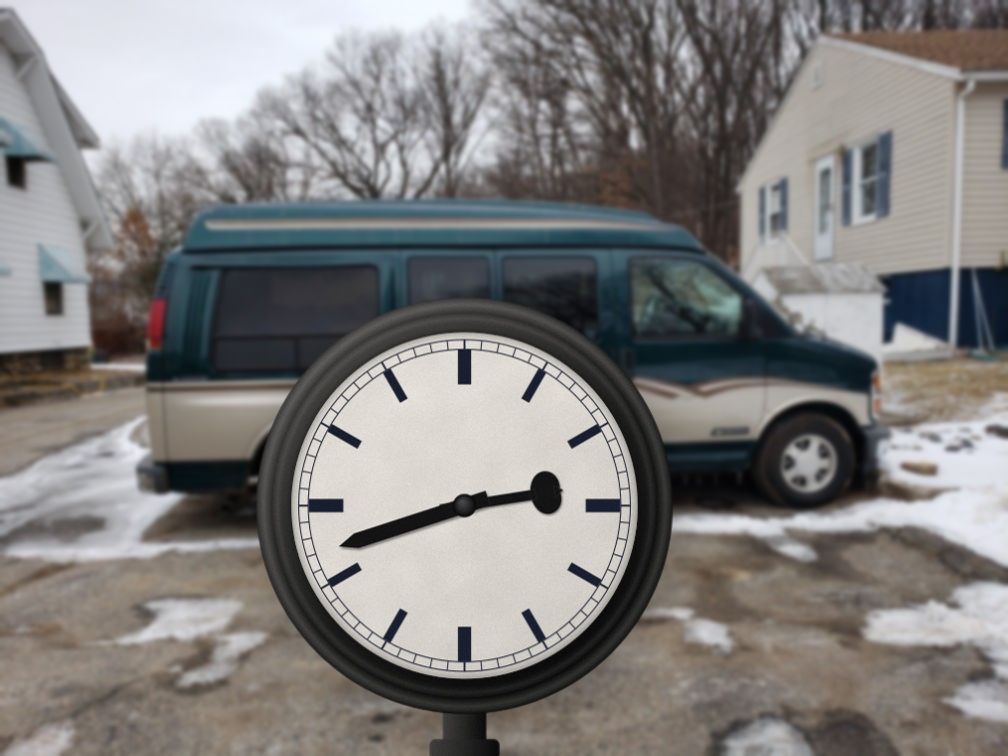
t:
2,42
